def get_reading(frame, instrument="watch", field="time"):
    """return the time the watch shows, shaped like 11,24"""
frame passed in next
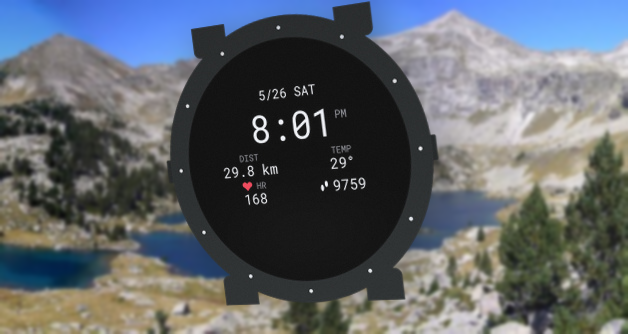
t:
8,01
